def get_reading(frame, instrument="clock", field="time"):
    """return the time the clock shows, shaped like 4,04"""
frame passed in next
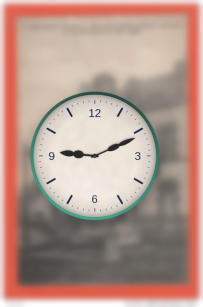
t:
9,11
